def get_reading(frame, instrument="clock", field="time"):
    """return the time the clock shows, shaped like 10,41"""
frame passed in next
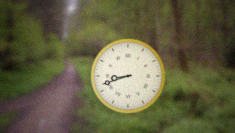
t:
8,42
